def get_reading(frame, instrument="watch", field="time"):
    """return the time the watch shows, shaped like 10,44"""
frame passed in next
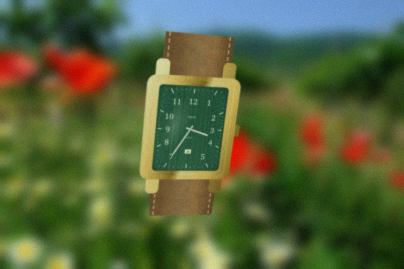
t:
3,35
